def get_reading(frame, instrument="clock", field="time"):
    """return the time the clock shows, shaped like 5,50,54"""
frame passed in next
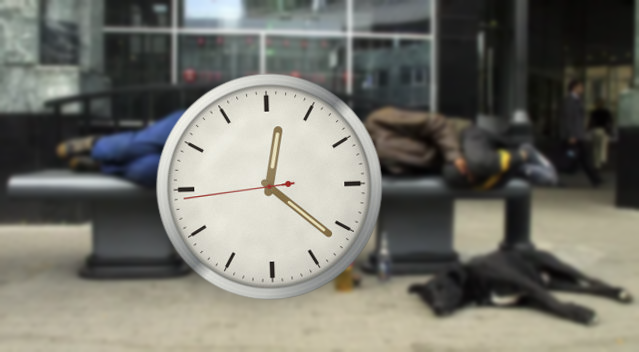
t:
12,21,44
